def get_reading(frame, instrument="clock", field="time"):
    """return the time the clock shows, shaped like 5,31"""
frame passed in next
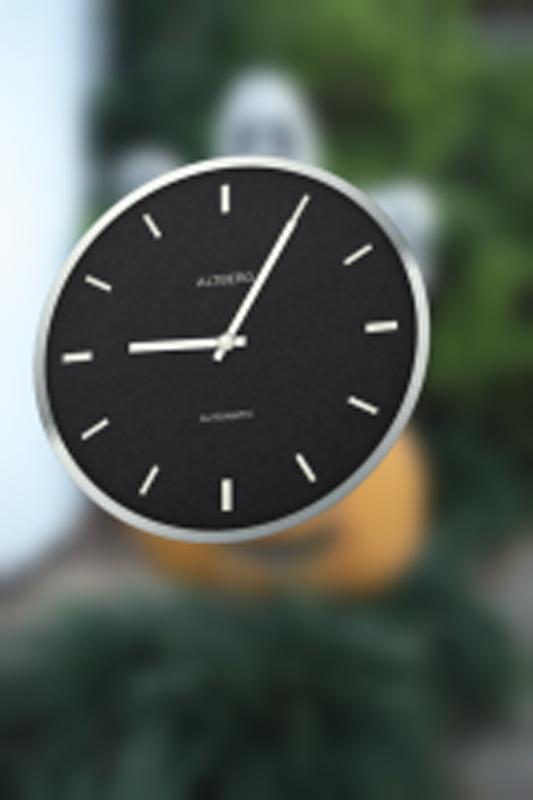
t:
9,05
